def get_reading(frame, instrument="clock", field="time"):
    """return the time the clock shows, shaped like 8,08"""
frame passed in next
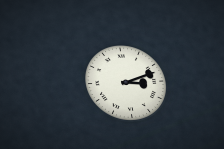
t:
3,12
